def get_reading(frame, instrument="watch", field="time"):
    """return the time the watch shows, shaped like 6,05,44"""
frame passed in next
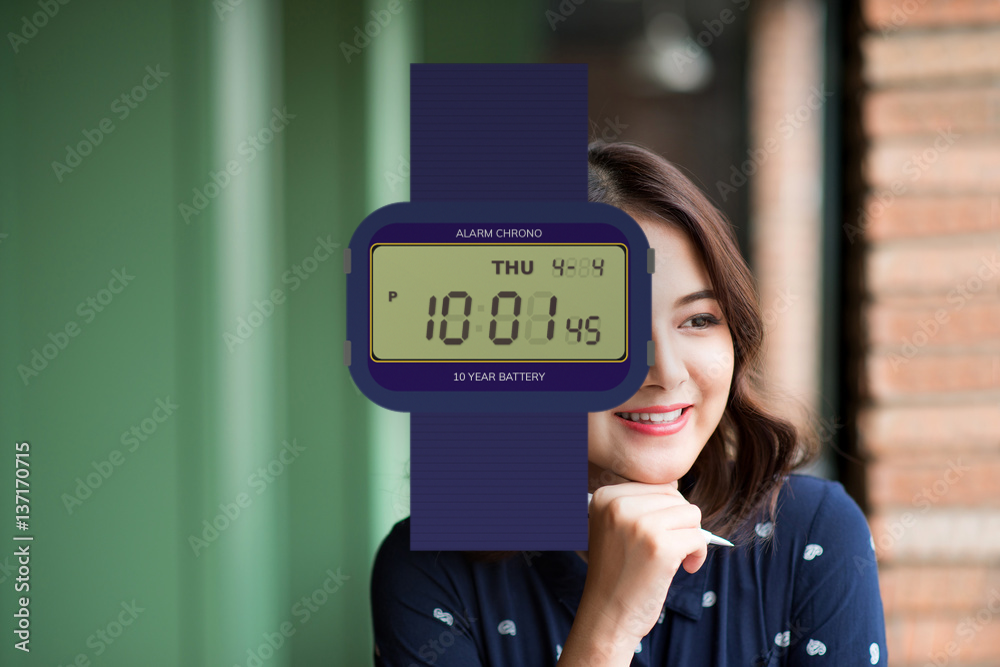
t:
10,01,45
